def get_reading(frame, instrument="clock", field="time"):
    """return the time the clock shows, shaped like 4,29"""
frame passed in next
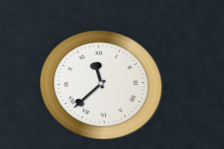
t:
11,38
